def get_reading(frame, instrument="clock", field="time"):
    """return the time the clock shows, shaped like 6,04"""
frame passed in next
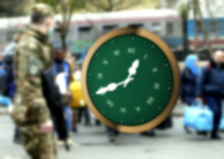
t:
12,40
